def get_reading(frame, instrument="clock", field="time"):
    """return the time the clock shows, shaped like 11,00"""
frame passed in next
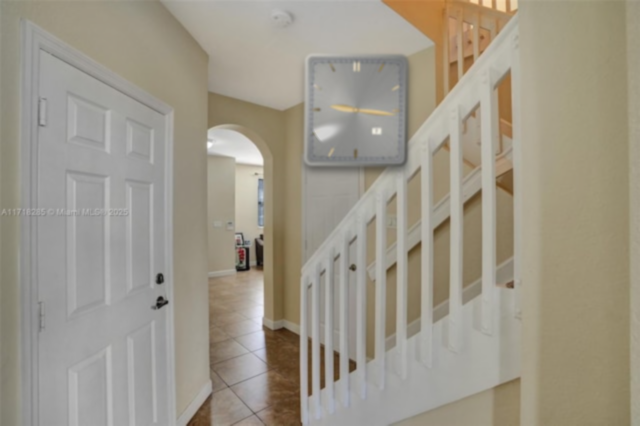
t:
9,16
